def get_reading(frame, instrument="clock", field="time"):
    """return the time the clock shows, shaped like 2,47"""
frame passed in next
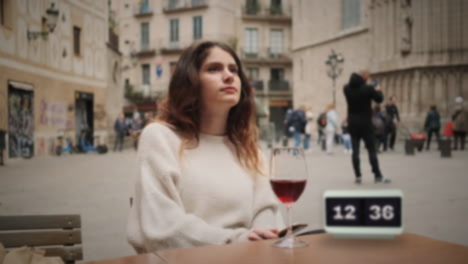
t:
12,36
